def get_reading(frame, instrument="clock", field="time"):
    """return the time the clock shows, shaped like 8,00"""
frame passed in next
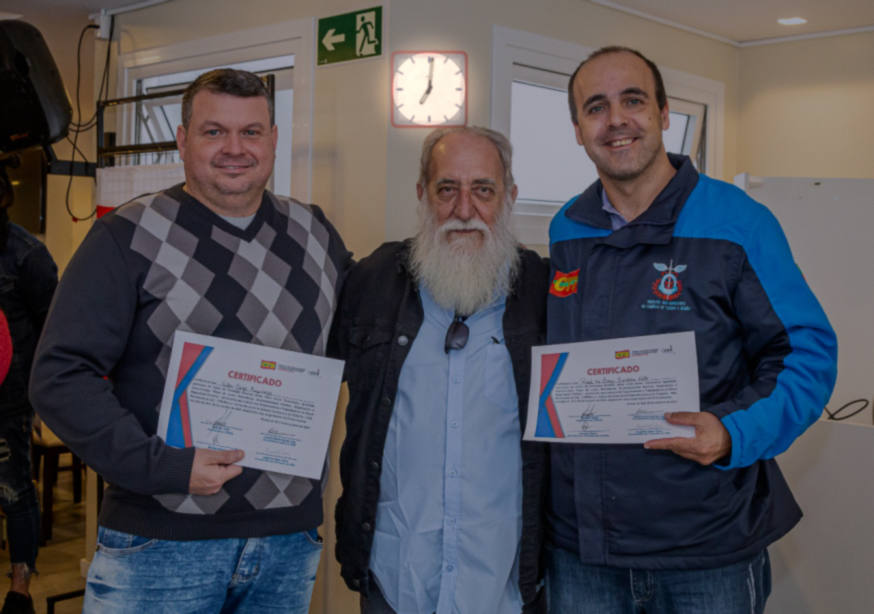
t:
7,01
